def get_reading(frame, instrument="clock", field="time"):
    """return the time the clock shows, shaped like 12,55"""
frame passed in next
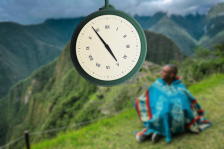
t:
4,54
